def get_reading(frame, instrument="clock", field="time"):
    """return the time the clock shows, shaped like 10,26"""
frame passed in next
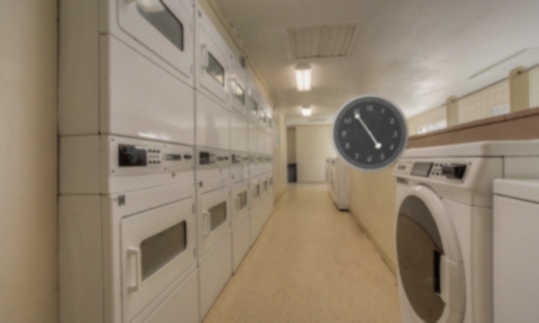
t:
4,54
